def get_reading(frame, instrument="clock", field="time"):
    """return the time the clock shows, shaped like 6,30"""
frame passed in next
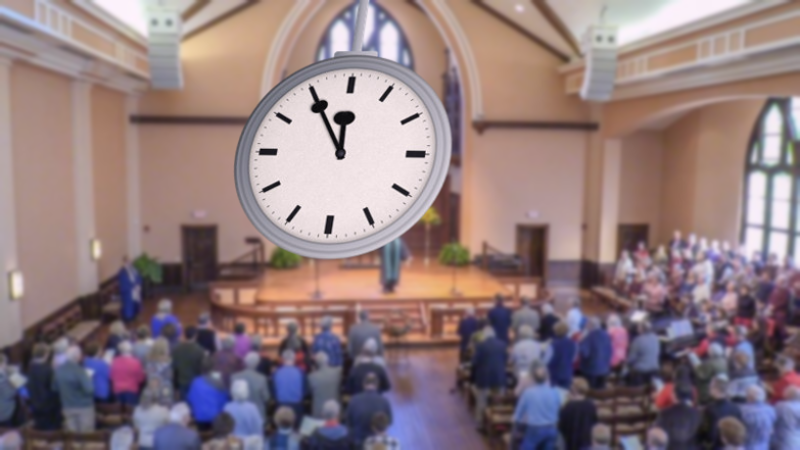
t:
11,55
